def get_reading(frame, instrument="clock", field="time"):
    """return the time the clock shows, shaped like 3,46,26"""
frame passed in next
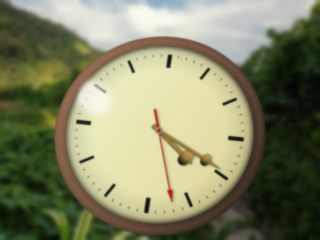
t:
4,19,27
